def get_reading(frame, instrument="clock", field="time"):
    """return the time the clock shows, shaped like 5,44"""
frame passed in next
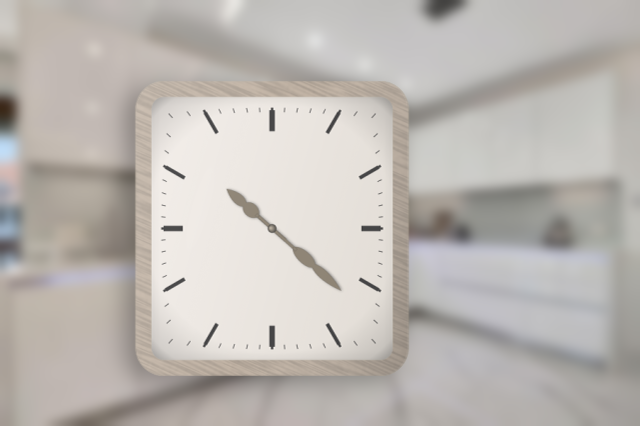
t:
10,22
